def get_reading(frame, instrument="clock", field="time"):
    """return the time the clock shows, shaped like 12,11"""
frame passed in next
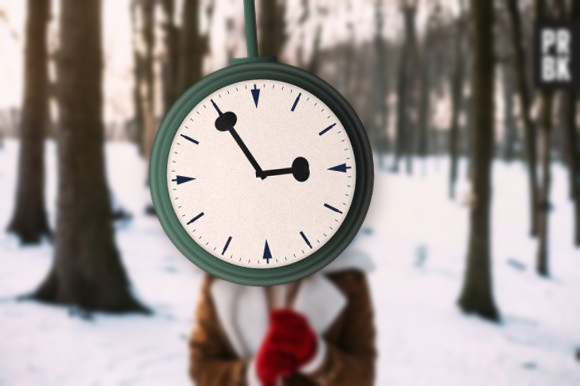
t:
2,55
